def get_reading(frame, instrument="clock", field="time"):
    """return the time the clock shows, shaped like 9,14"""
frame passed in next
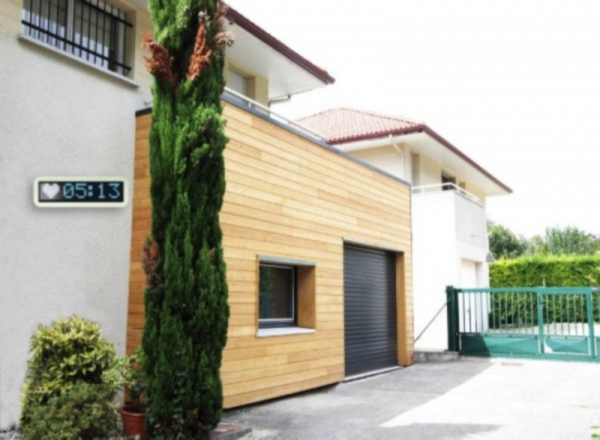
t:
5,13
